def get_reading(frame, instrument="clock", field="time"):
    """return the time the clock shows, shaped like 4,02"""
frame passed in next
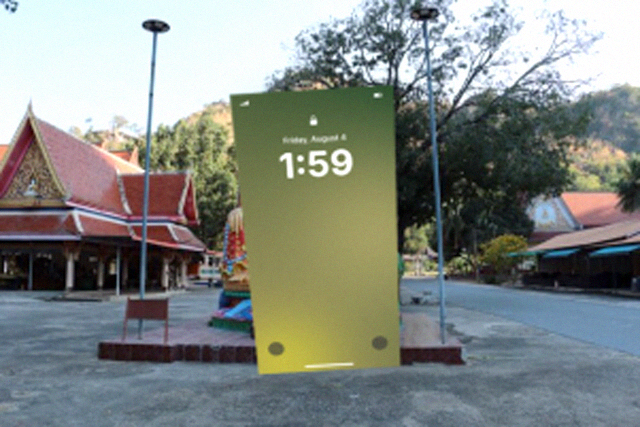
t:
1,59
